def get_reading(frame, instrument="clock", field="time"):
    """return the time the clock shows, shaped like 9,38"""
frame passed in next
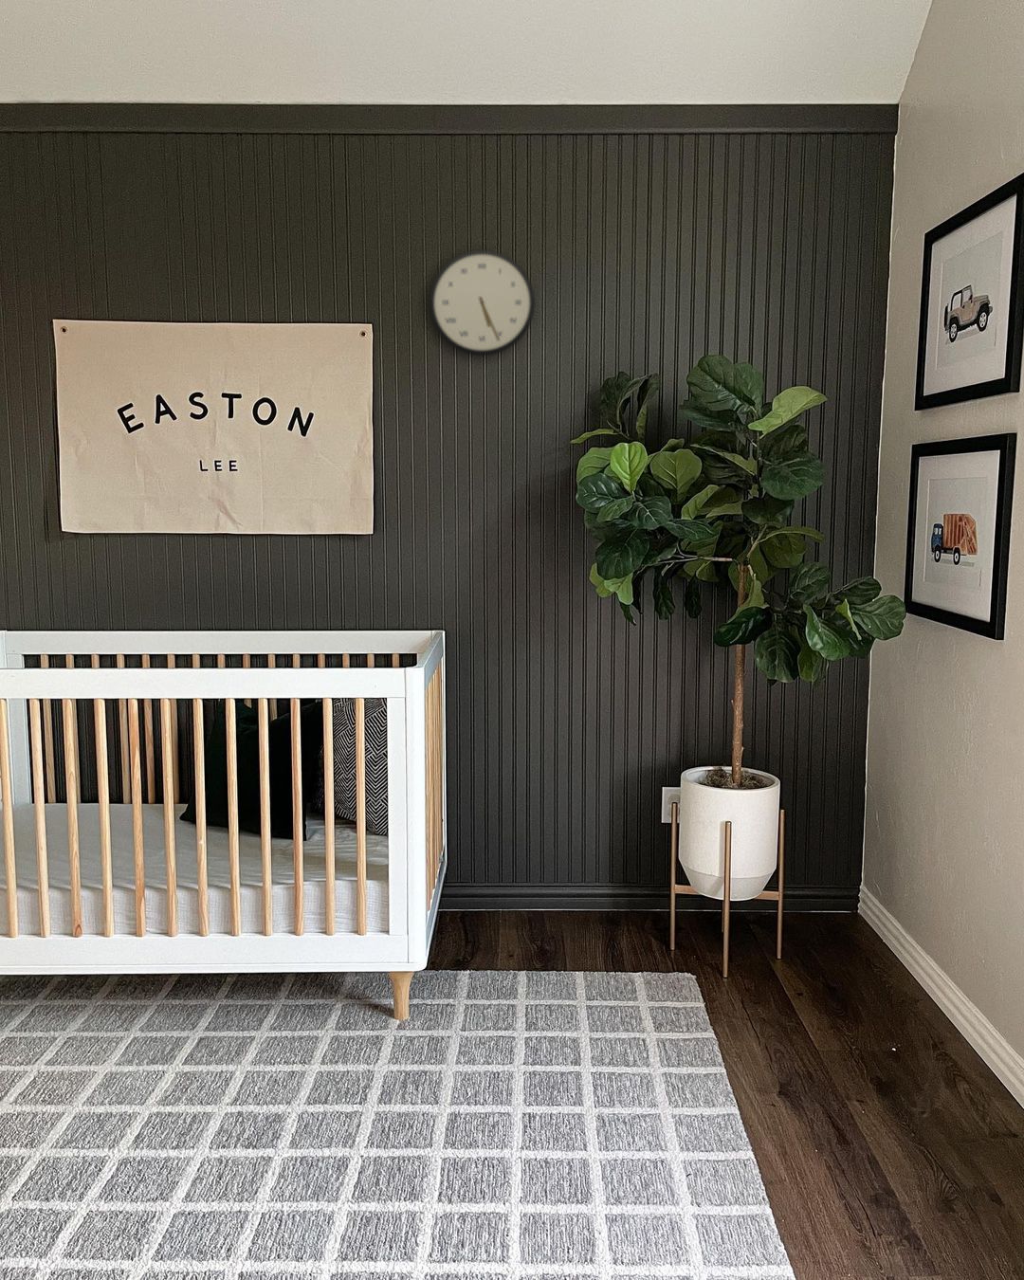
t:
5,26
